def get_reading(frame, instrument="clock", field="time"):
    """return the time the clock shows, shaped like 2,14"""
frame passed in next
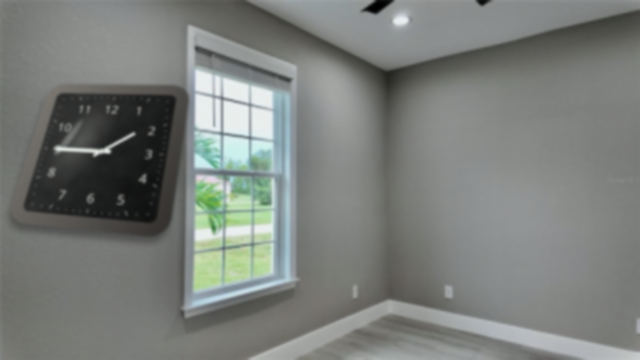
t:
1,45
